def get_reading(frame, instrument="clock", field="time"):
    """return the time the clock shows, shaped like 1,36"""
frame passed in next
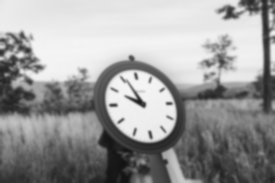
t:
9,56
